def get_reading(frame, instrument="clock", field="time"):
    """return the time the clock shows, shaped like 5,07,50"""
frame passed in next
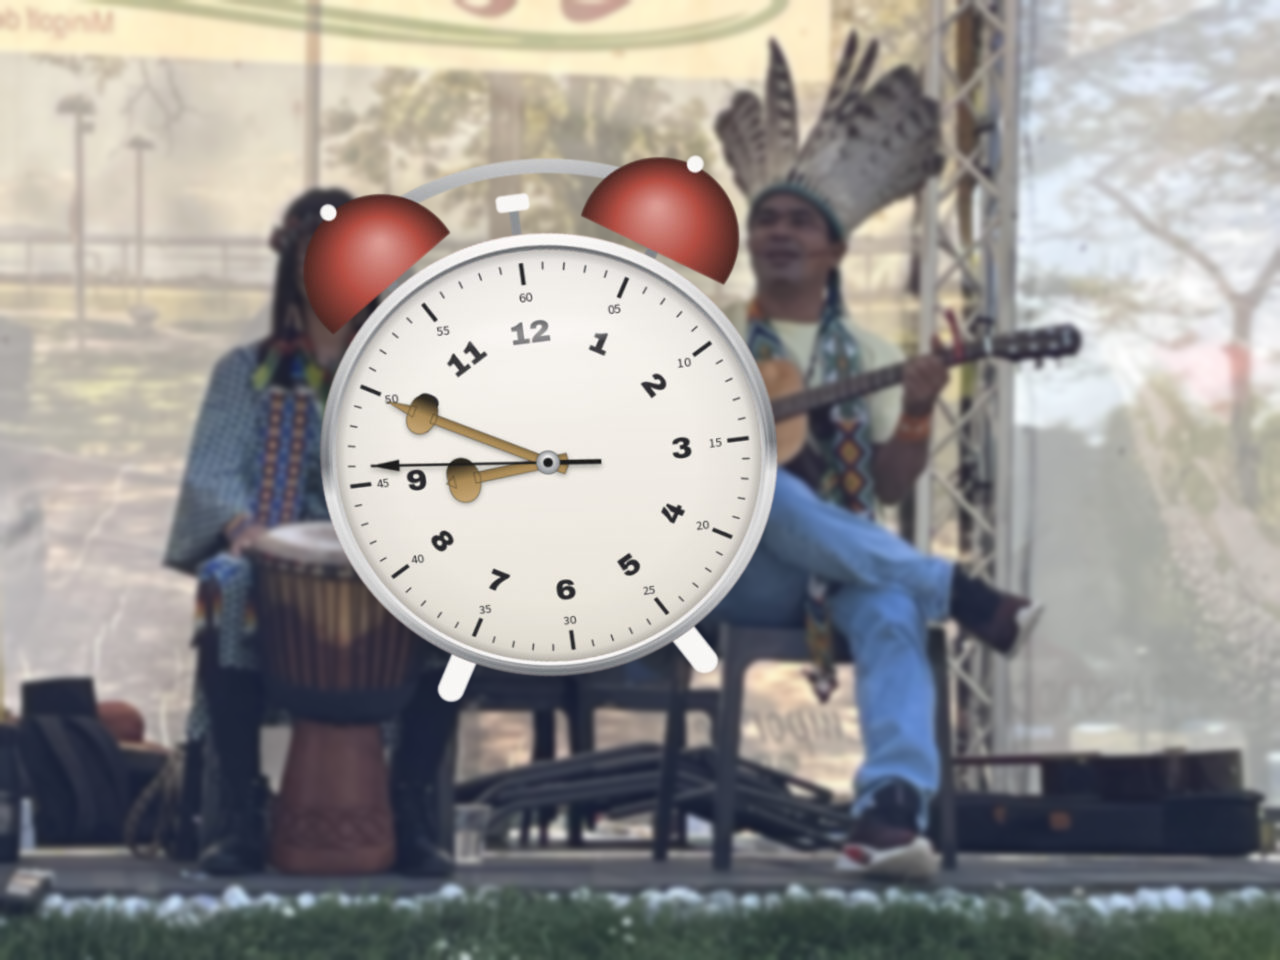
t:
8,49,46
